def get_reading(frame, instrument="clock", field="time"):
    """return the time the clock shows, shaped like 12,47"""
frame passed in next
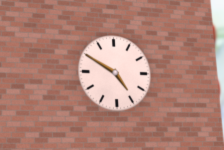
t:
4,50
